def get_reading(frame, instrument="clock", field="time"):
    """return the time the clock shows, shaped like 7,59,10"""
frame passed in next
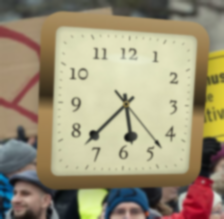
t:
5,37,23
